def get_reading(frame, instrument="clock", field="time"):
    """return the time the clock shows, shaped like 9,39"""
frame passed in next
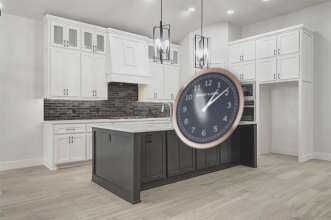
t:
1,09
